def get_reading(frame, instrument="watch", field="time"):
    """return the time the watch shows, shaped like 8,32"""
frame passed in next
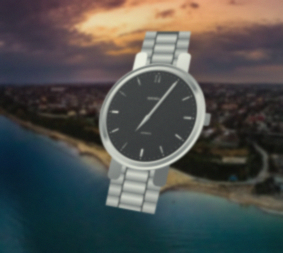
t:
7,05
